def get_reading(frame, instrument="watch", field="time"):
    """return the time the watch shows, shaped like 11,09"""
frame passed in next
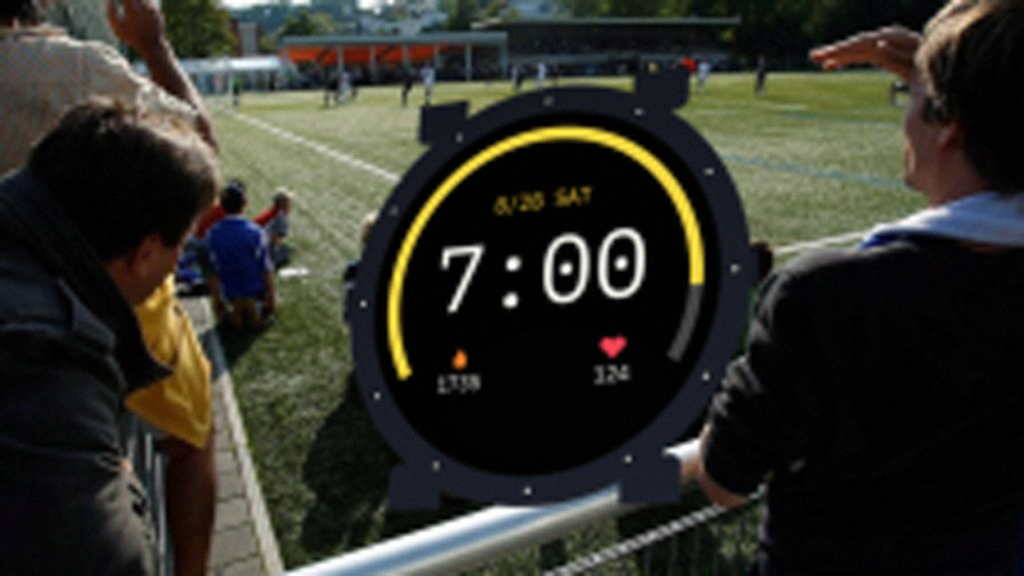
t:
7,00
